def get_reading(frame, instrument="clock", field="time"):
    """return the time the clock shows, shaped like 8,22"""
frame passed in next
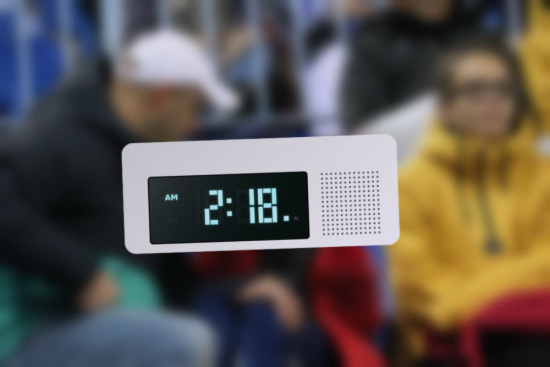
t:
2,18
